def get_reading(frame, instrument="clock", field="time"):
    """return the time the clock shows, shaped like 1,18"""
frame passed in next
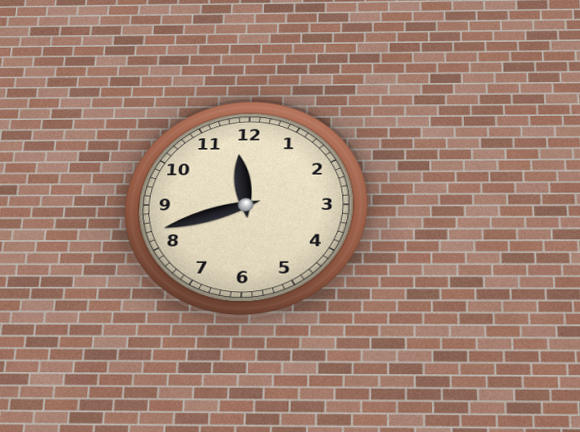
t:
11,42
